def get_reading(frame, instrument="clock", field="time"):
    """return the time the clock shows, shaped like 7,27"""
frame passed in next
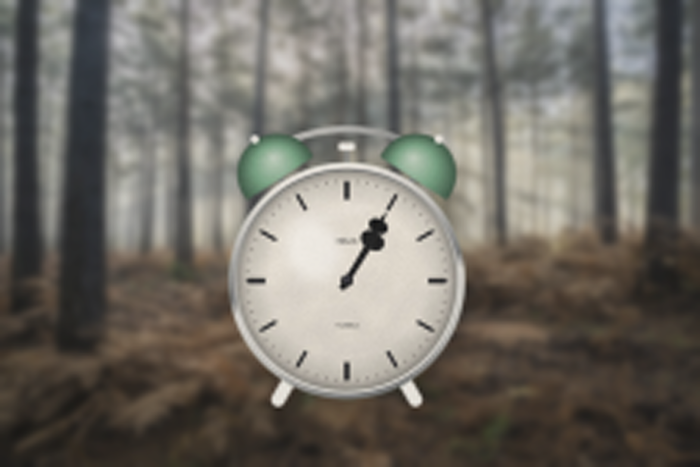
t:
1,05
